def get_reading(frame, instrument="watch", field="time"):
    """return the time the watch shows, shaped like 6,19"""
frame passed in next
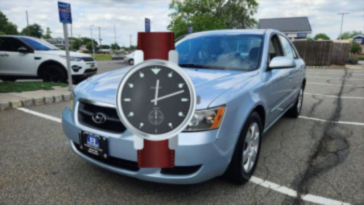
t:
12,12
